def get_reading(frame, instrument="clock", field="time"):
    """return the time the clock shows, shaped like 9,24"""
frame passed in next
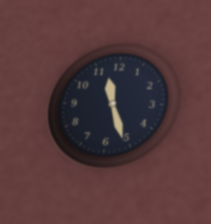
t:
11,26
